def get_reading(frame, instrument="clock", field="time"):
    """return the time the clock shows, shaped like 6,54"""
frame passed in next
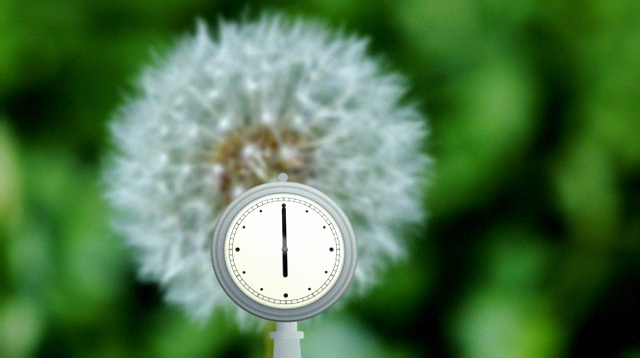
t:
6,00
